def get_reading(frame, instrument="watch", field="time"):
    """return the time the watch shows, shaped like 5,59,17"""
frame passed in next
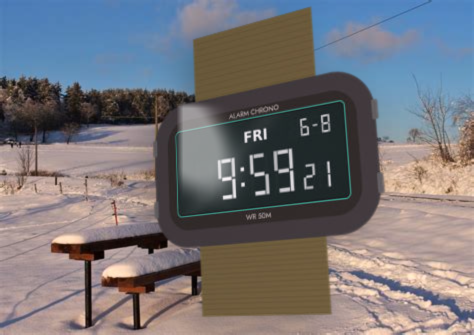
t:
9,59,21
